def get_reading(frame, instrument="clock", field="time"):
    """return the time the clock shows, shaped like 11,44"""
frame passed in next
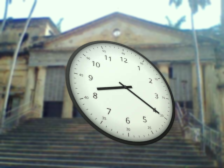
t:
8,20
